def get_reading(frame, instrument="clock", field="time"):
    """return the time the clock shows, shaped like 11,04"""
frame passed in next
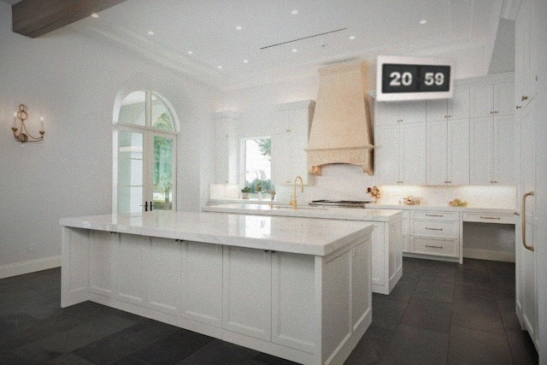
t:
20,59
